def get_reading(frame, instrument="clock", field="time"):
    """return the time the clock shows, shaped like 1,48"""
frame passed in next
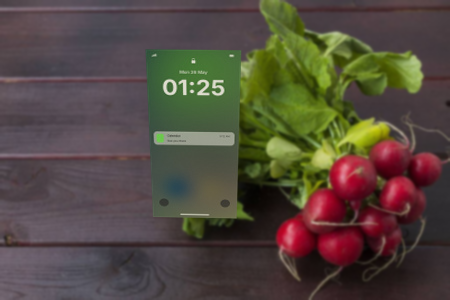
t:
1,25
